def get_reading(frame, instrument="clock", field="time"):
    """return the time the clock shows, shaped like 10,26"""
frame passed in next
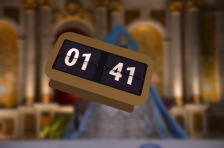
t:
1,41
